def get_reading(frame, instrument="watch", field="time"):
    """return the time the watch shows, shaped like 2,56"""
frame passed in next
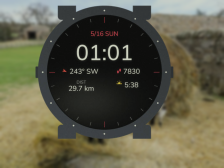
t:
1,01
